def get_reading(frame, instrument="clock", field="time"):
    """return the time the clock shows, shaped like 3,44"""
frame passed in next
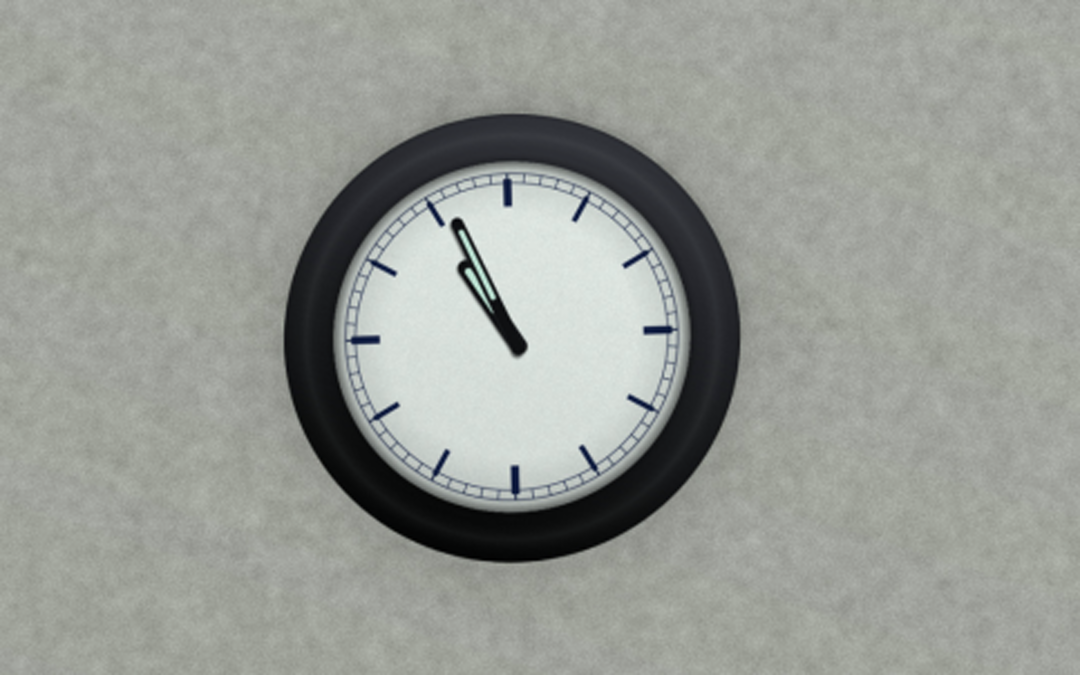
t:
10,56
